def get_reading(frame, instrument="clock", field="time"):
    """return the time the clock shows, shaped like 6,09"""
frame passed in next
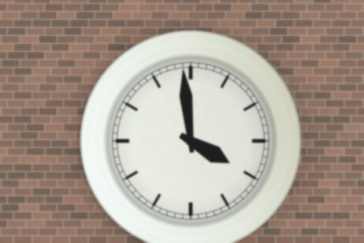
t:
3,59
